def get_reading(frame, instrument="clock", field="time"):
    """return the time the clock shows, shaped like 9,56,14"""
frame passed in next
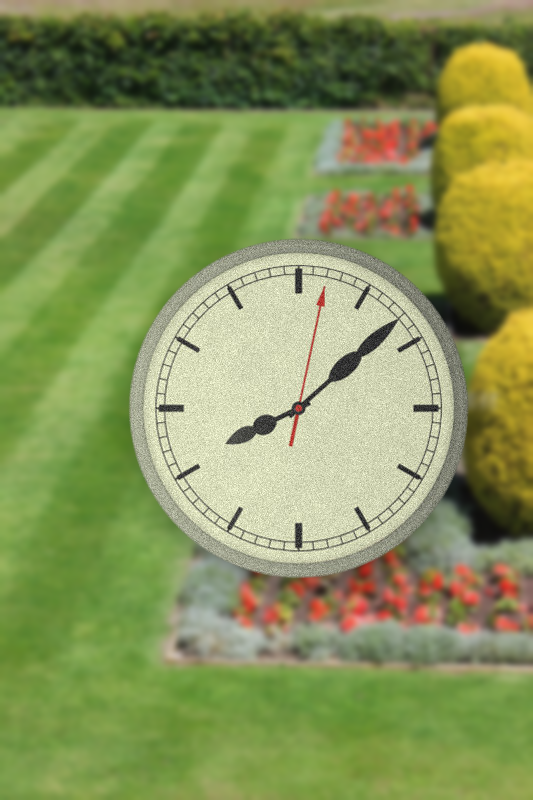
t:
8,08,02
